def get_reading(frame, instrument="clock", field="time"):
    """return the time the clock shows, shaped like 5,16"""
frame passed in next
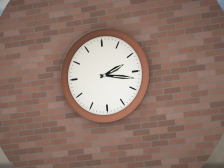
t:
2,17
